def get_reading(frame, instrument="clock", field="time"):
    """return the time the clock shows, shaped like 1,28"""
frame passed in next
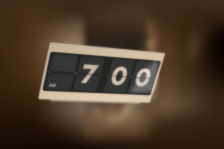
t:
7,00
